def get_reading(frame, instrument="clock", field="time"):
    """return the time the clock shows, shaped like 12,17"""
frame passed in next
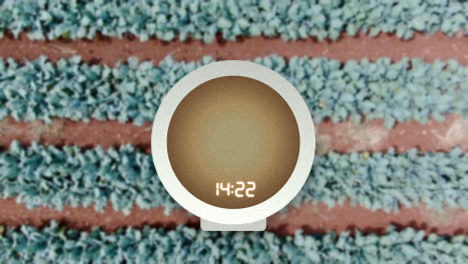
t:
14,22
